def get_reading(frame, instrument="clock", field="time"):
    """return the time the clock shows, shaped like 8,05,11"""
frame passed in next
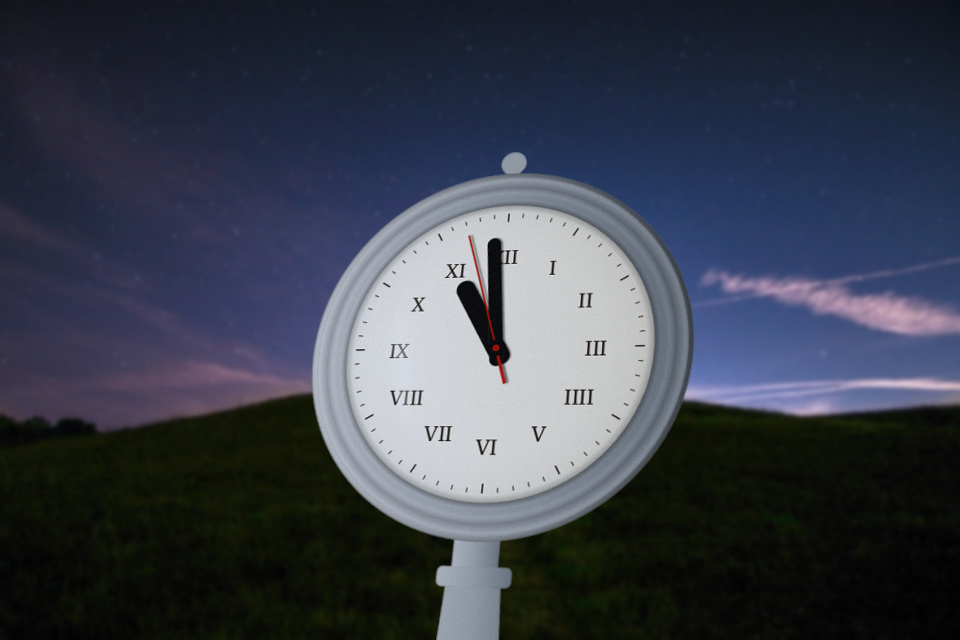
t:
10,58,57
